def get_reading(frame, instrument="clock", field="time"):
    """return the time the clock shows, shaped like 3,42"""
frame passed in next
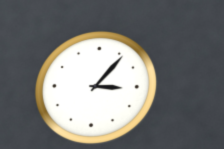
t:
3,06
